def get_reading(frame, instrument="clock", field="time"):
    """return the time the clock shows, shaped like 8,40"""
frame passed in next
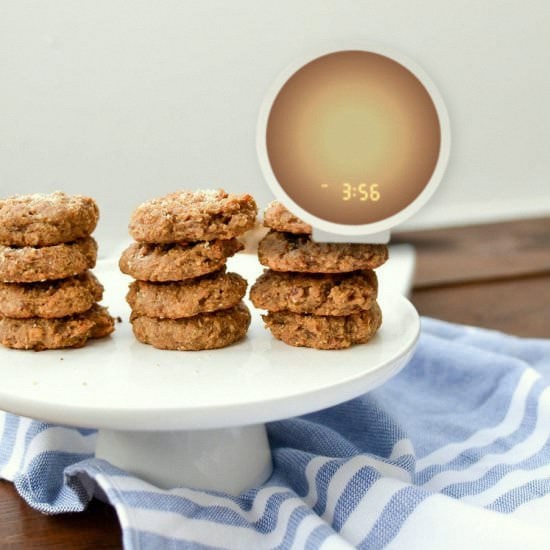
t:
3,56
